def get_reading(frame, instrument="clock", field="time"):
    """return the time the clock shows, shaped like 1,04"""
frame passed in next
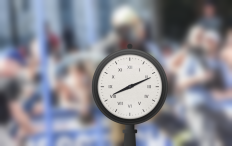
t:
8,11
